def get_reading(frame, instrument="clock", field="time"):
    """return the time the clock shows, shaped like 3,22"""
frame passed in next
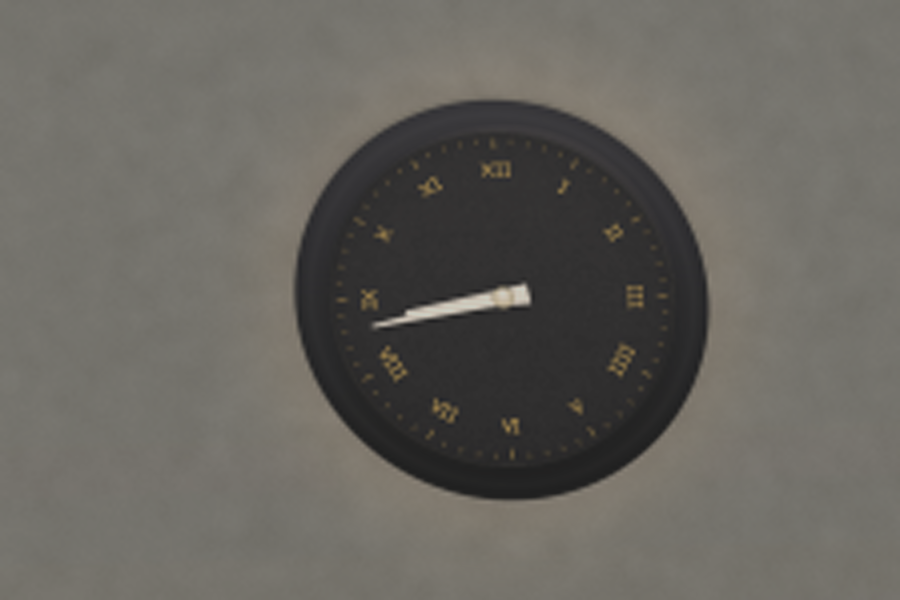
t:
8,43
